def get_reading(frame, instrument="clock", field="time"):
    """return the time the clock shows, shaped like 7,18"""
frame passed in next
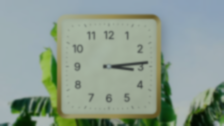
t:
3,14
